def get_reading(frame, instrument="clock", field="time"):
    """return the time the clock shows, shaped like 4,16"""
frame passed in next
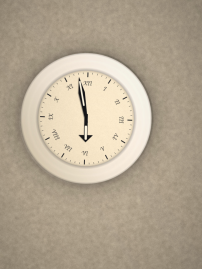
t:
5,58
